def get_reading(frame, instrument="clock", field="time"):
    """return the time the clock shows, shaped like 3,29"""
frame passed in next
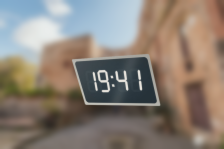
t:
19,41
